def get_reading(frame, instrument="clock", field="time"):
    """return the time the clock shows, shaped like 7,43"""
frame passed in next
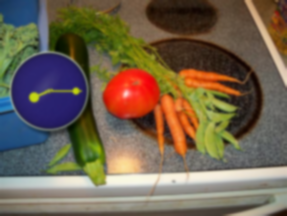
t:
8,15
